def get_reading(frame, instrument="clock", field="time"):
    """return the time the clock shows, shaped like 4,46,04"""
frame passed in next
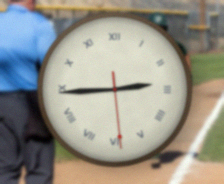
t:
2,44,29
